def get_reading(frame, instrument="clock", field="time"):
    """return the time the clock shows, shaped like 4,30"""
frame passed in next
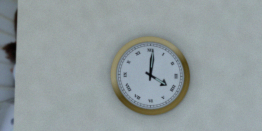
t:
4,01
